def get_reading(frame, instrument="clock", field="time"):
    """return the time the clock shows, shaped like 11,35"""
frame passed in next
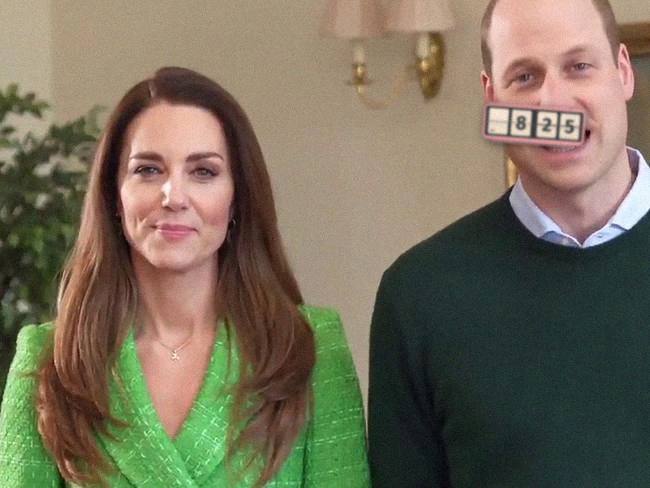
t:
8,25
